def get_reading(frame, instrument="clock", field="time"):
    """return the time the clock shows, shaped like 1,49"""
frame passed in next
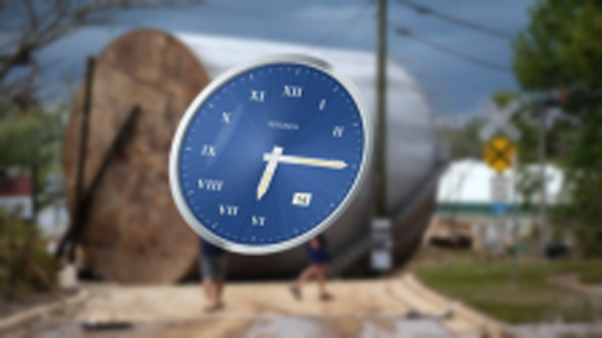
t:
6,15
